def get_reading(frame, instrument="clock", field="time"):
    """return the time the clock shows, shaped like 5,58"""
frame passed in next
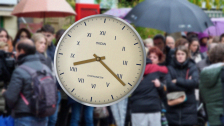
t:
8,21
